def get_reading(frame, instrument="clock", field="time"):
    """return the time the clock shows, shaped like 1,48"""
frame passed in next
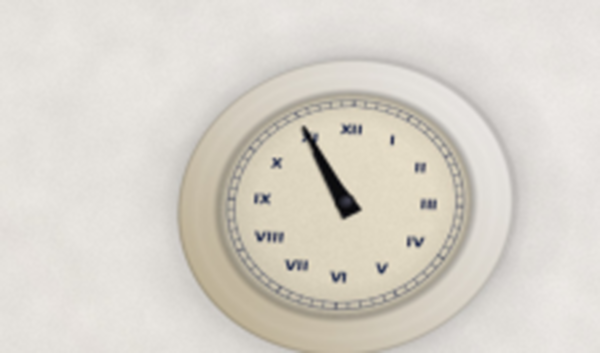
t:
10,55
